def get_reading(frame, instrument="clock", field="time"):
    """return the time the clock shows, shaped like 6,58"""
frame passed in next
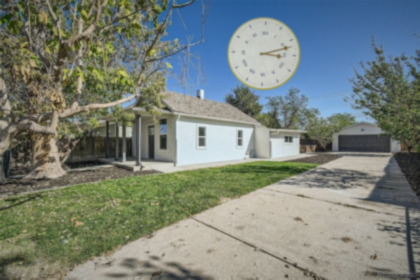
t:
3,12
